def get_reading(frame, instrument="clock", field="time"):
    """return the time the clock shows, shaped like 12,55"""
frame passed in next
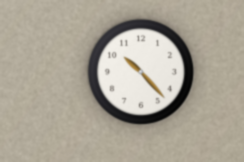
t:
10,23
